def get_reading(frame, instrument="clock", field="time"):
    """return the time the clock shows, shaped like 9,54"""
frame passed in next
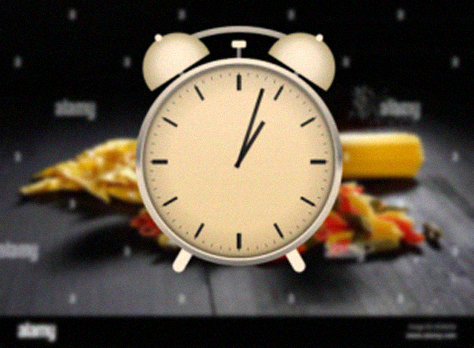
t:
1,03
